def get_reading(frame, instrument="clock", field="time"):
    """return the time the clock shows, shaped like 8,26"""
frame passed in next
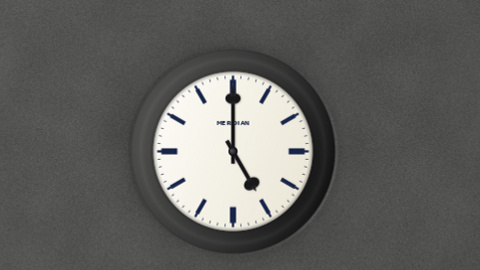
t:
5,00
